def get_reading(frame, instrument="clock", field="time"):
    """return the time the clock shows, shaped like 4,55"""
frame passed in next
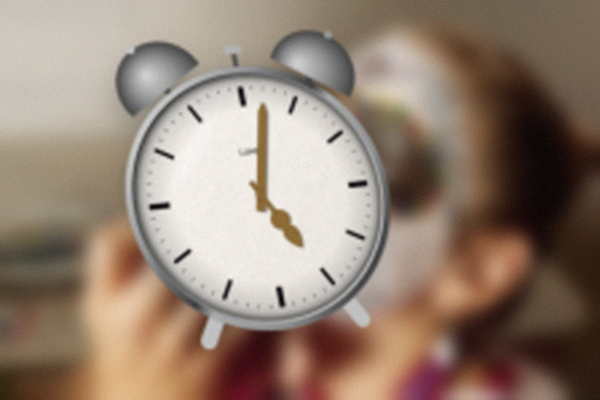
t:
5,02
